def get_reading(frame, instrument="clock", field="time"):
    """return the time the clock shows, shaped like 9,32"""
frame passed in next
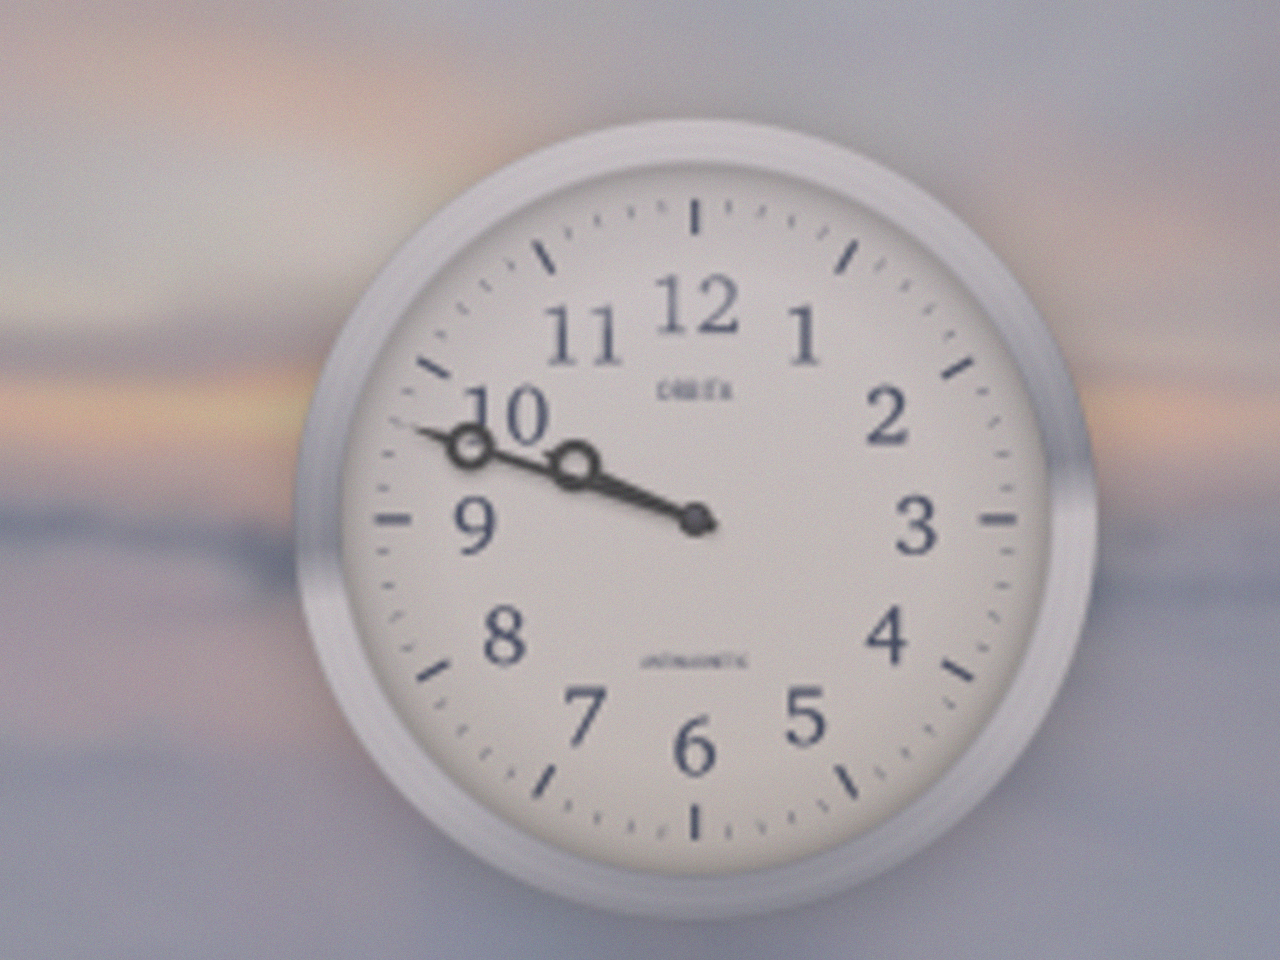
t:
9,48
